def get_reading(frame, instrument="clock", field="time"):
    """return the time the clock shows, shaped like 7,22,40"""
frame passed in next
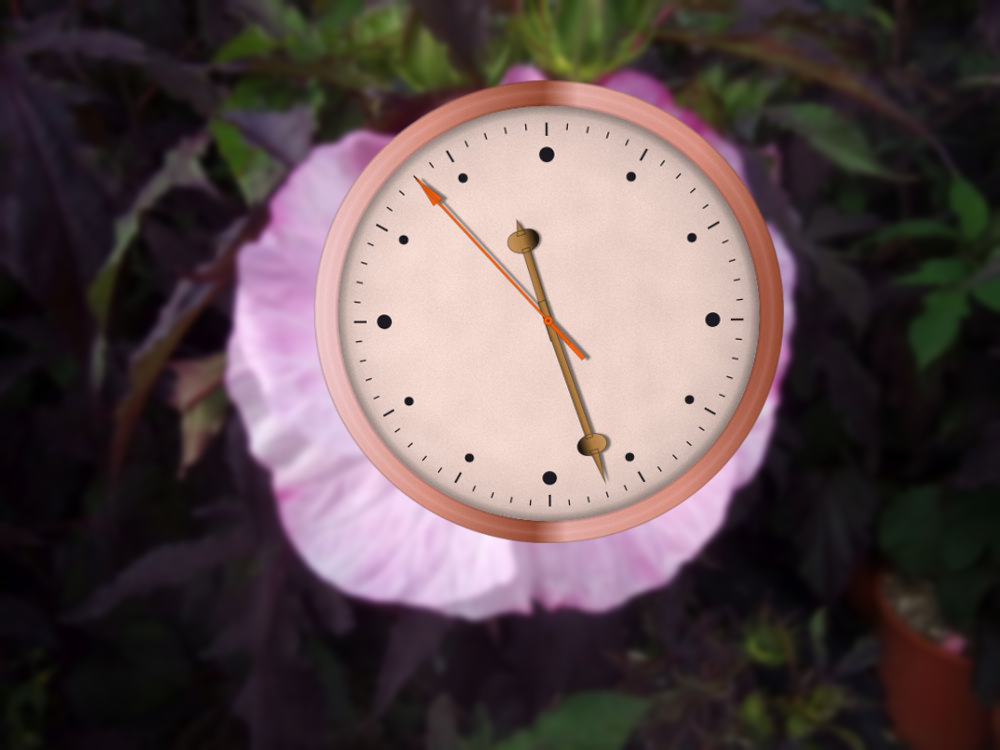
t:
11,26,53
